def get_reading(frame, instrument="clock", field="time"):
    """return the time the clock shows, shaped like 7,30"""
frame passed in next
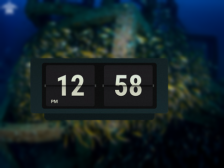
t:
12,58
